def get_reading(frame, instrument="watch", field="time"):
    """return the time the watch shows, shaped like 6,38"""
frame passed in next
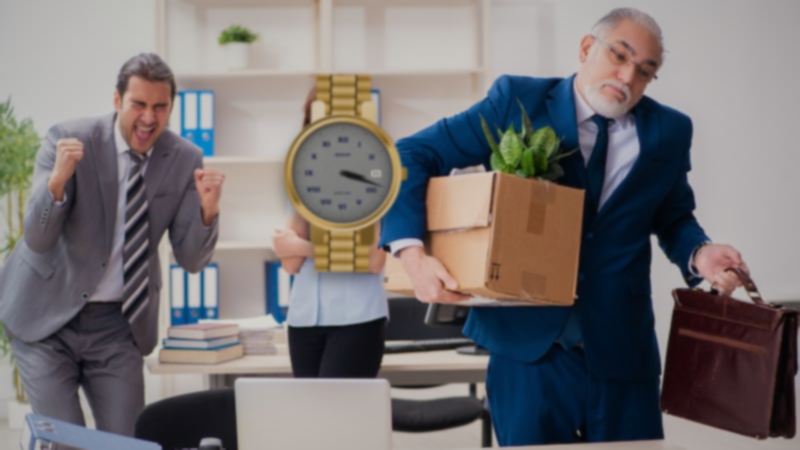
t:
3,18
